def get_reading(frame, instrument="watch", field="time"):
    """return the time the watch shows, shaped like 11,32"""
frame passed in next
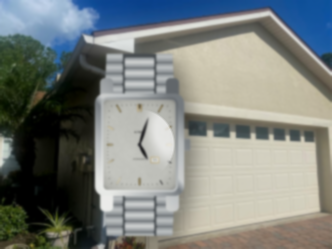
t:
5,03
